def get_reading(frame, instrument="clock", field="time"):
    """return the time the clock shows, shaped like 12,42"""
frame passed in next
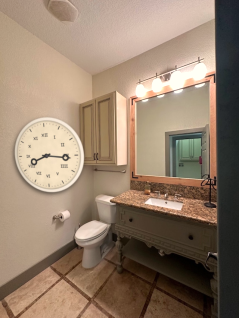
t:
8,16
